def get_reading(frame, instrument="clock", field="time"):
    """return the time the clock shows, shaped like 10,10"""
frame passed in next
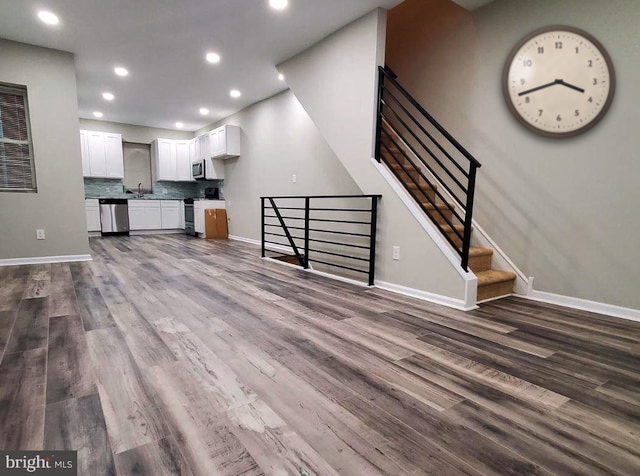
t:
3,42
